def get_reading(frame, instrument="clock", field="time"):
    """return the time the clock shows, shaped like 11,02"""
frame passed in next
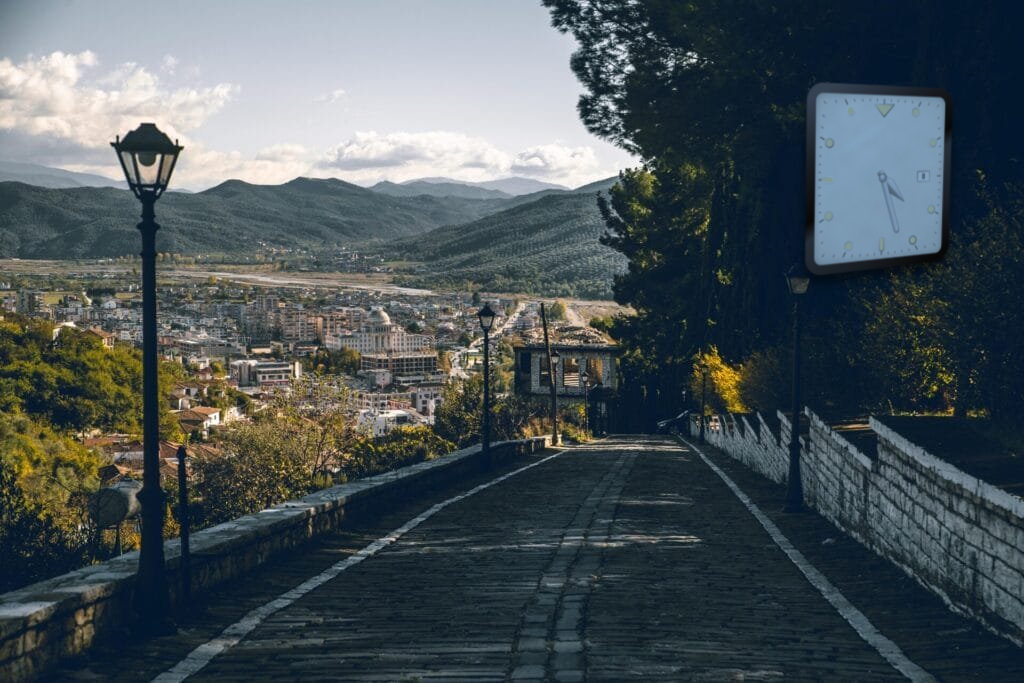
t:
4,27
